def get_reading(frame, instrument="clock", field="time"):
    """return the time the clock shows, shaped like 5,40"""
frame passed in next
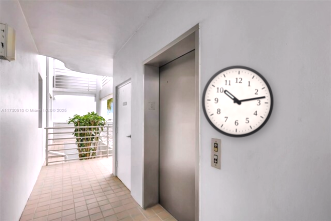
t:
10,13
